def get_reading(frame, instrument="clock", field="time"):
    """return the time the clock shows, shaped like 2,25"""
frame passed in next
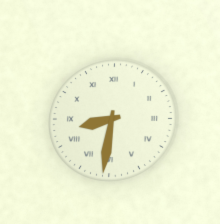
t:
8,31
